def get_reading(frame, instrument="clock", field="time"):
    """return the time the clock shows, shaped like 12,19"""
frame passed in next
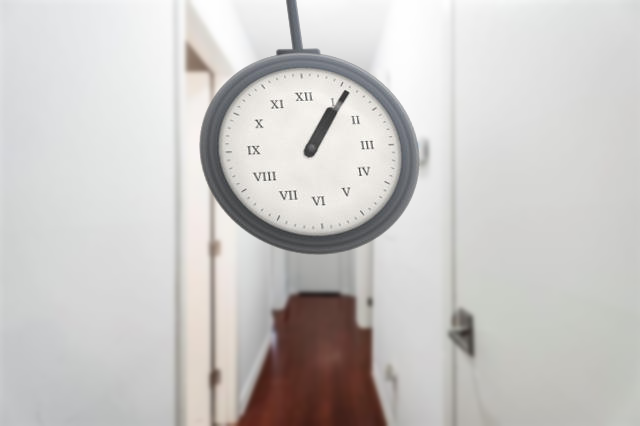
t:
1,06
